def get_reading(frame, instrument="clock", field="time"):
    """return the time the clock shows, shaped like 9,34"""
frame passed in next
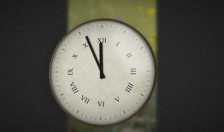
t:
11,56
